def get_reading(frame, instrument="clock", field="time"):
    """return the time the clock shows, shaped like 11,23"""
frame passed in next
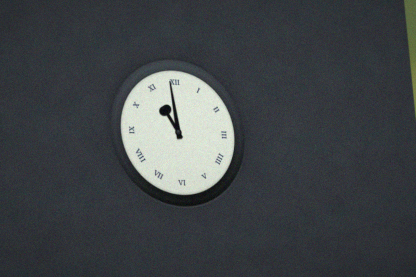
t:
10,59
